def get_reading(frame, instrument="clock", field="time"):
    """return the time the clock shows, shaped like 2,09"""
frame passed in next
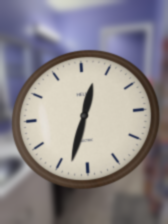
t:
12,33
